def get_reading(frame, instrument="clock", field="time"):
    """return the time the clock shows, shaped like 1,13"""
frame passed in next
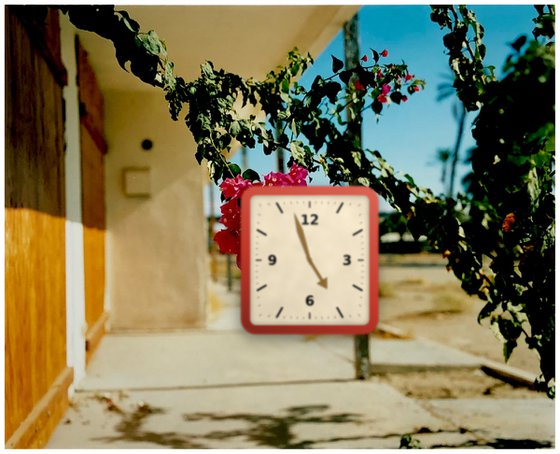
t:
4,57
